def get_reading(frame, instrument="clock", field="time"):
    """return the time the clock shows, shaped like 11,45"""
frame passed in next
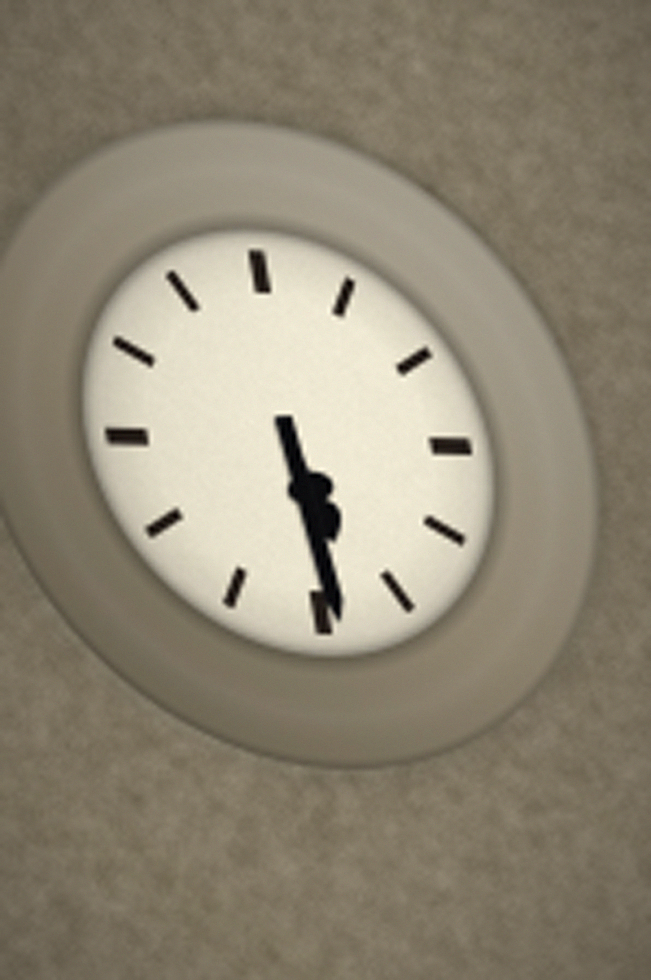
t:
5,29
